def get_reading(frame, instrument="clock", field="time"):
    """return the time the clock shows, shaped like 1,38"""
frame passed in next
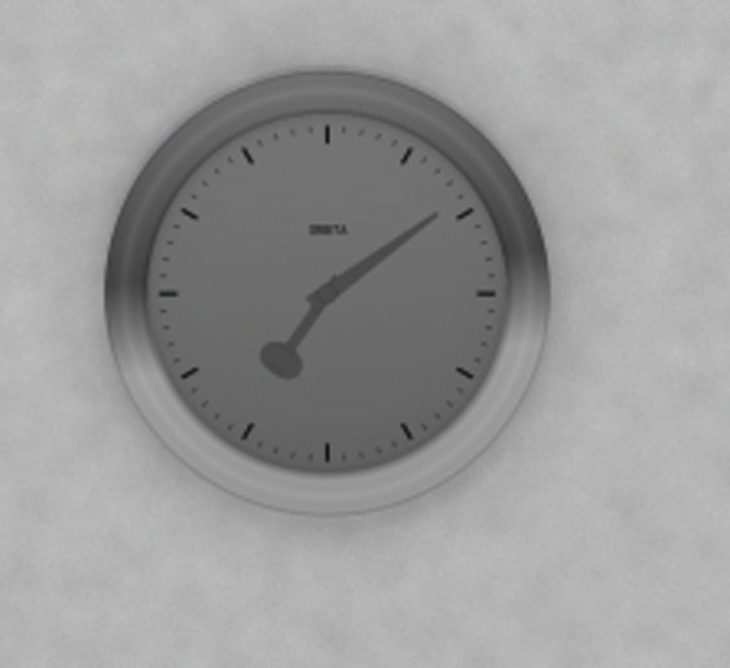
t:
7,09
